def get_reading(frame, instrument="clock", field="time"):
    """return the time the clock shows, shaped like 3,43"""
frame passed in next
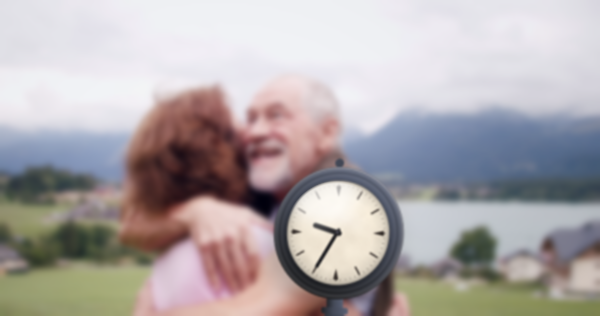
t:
9,35
